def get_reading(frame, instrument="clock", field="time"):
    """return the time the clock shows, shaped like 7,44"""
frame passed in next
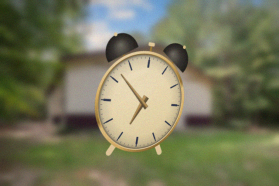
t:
6,52
